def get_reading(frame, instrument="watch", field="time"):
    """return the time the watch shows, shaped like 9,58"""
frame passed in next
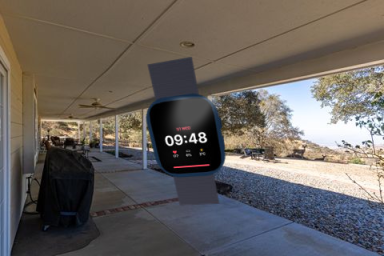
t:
9,48
